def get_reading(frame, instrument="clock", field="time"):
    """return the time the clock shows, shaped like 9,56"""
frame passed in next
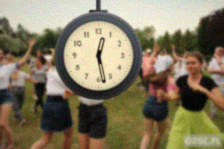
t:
12,28
